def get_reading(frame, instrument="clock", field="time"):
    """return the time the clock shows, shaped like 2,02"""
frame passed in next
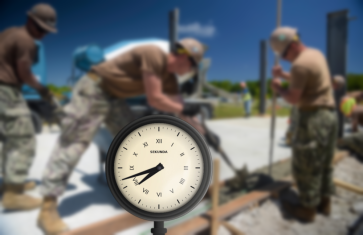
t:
7,42
